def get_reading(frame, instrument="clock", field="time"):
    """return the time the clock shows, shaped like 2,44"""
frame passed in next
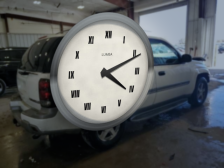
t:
4,11
